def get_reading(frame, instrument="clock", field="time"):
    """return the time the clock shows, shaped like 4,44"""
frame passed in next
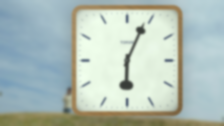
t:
6,04
